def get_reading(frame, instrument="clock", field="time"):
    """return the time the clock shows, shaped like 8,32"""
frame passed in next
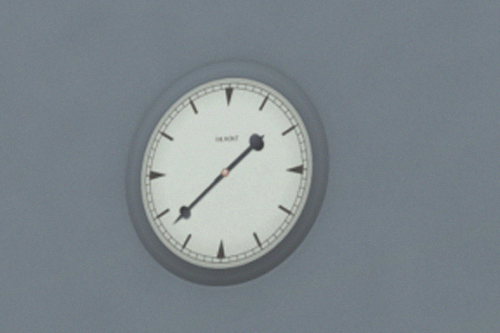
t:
1,38
